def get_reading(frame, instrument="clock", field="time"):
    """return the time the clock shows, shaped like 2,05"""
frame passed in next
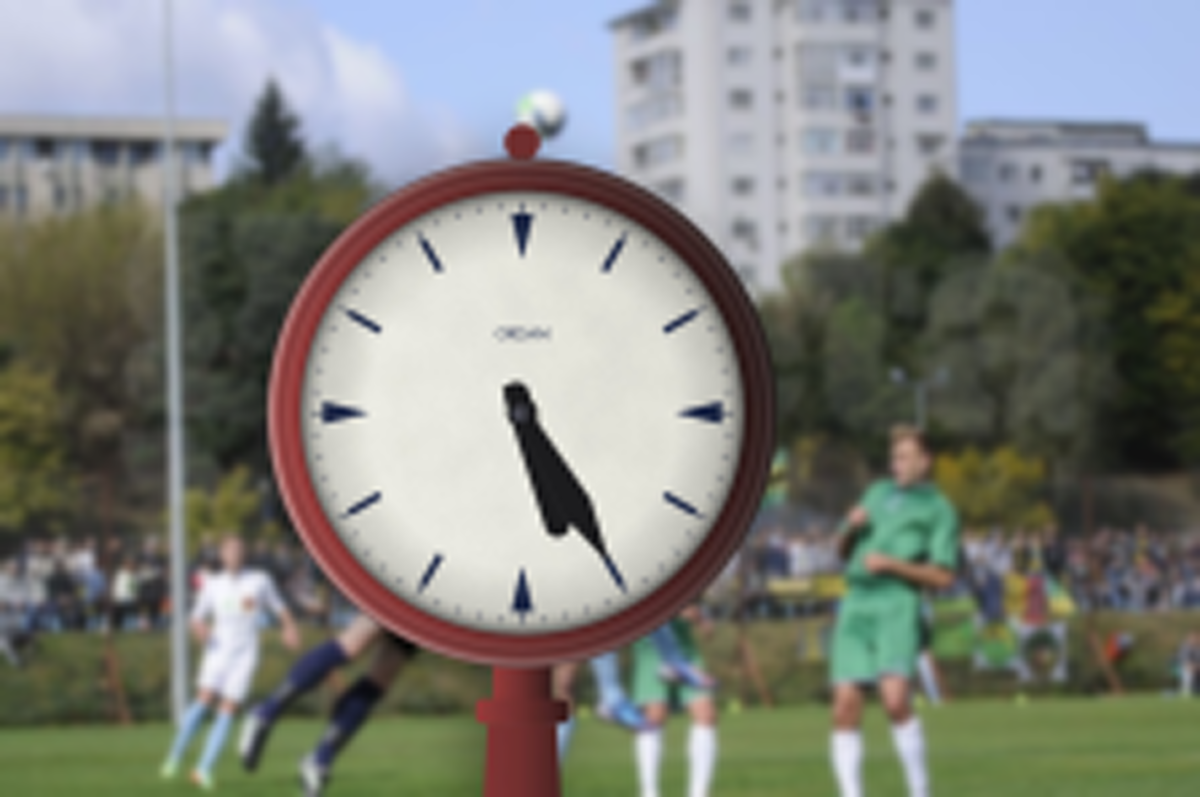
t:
5,25
